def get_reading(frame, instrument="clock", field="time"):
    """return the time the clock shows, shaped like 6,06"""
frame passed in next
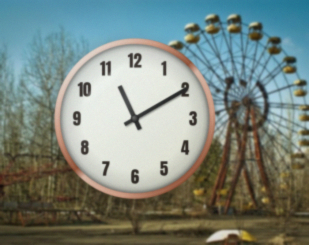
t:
11,10
